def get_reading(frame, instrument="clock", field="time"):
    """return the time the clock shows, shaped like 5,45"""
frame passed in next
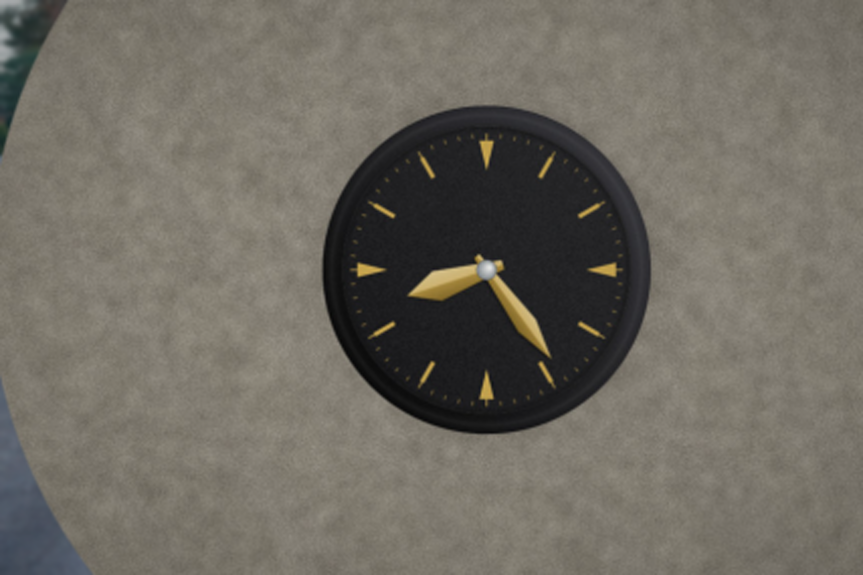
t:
8,24
